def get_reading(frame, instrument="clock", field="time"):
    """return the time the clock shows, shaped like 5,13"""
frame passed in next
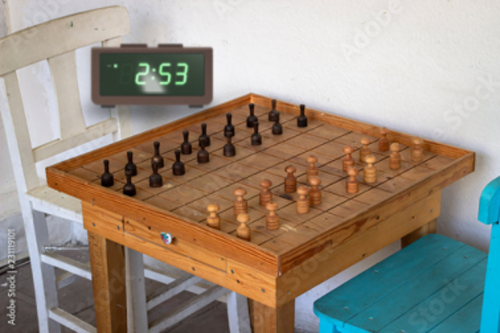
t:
2,53
